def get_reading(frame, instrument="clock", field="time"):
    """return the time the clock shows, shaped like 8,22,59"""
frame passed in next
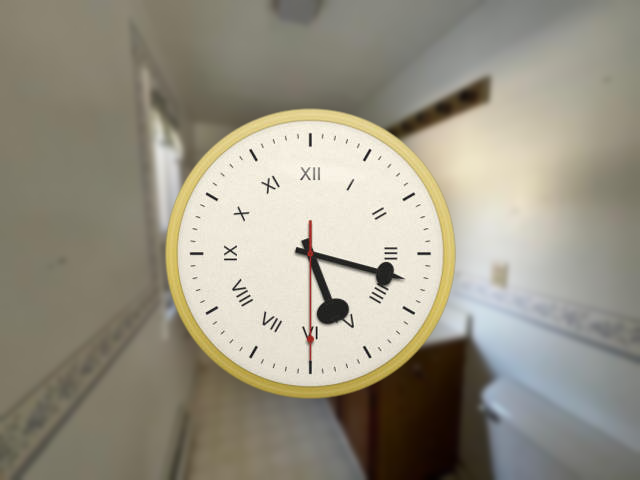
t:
5,17,30
